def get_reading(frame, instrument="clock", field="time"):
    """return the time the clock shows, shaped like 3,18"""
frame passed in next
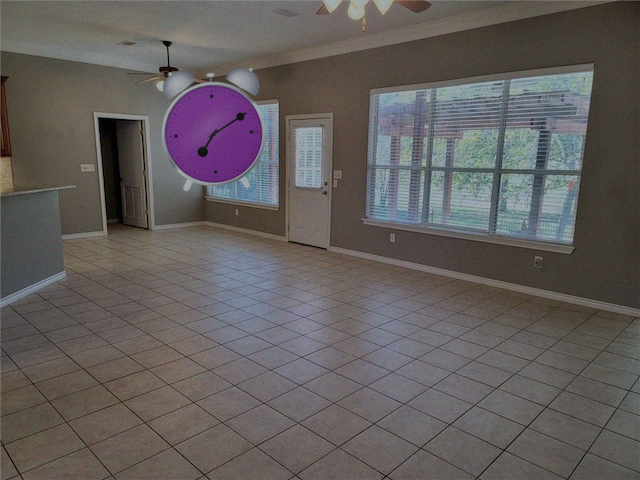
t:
7,10
